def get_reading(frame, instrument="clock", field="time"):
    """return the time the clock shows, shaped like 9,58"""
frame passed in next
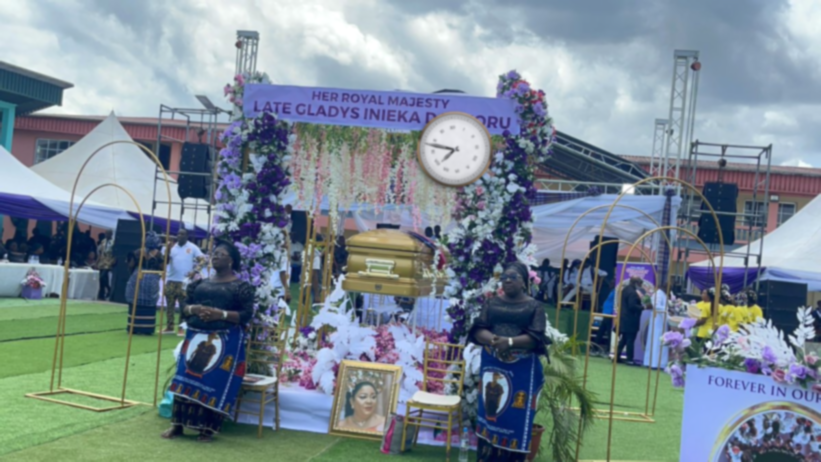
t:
7,48
